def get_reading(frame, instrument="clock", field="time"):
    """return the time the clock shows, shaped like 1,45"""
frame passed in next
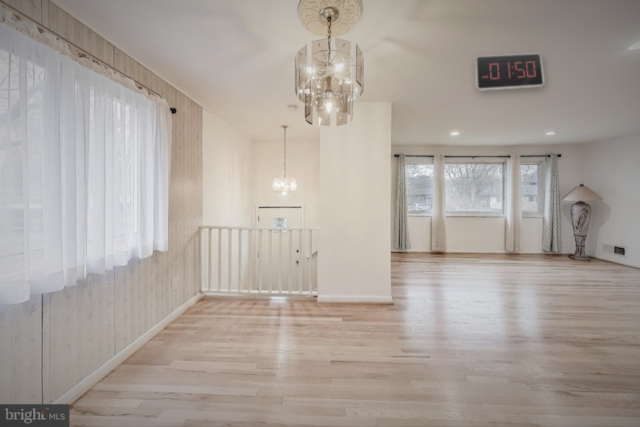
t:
1,50
